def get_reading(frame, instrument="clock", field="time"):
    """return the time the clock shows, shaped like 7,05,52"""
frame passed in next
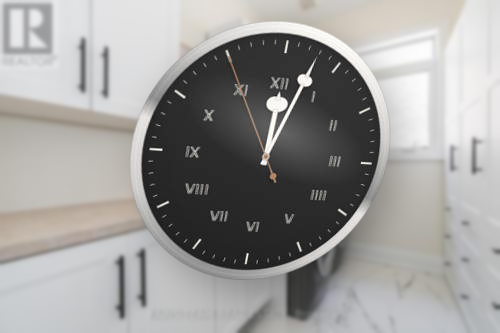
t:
12,02,55
